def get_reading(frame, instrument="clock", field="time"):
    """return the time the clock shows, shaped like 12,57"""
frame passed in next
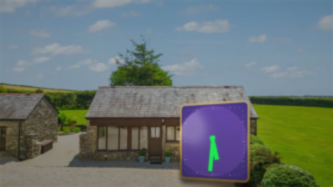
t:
5,31
